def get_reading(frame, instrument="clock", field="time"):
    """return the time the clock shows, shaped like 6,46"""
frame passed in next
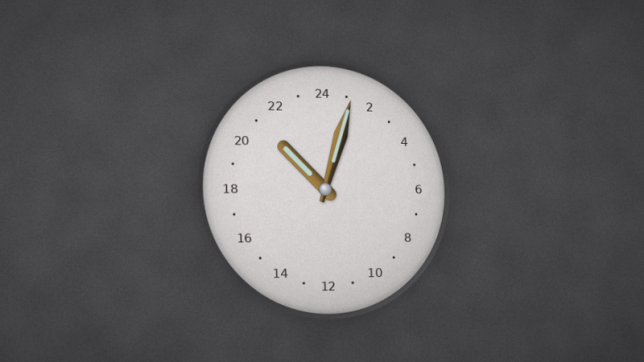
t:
21,03
